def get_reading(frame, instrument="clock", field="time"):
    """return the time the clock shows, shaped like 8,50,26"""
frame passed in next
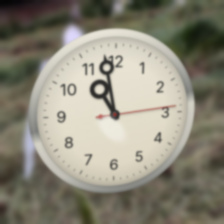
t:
10,58,14
